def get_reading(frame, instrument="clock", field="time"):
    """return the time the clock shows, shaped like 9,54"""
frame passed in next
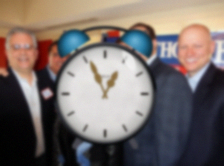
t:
12,56
